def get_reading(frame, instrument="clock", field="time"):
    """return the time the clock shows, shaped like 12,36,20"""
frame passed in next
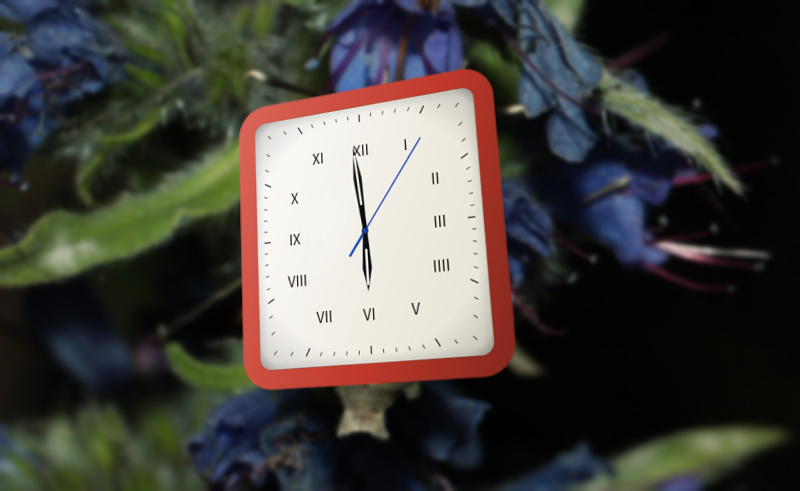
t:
5,59,06
